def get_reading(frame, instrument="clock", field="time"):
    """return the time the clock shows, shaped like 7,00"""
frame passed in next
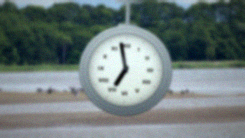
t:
6,58
